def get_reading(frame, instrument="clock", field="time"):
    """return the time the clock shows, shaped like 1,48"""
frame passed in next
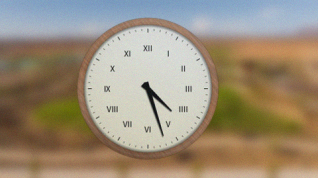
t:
4,27
